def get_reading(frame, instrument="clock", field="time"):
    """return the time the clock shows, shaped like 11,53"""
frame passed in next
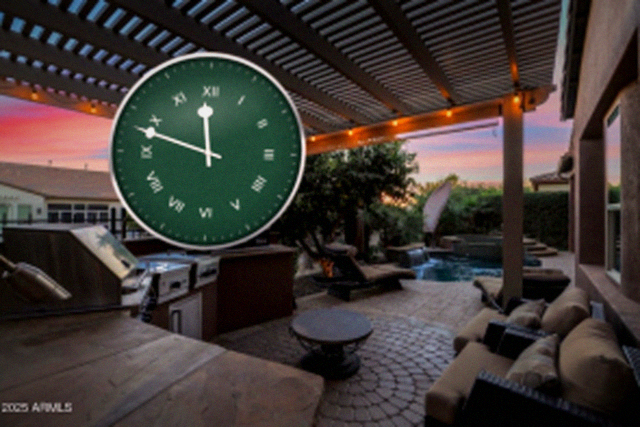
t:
11,48
